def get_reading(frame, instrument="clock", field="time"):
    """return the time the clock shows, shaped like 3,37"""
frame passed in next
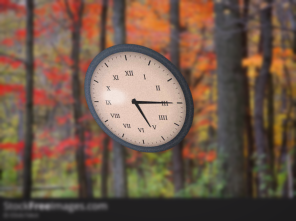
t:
5,15
